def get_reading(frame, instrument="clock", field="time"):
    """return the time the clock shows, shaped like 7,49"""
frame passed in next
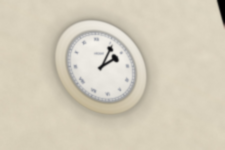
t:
2,06
